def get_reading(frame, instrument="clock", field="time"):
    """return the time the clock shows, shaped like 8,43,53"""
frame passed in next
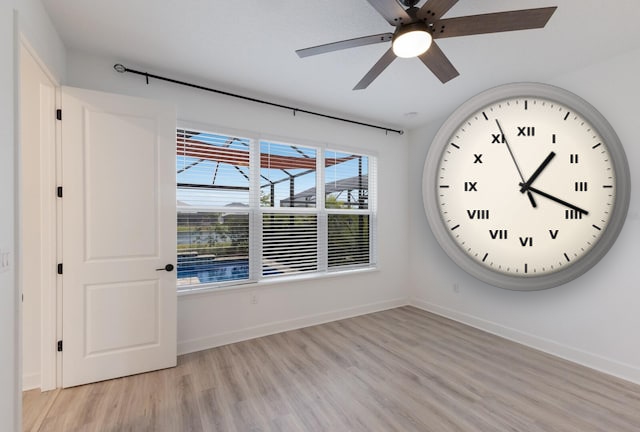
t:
1,18,56
